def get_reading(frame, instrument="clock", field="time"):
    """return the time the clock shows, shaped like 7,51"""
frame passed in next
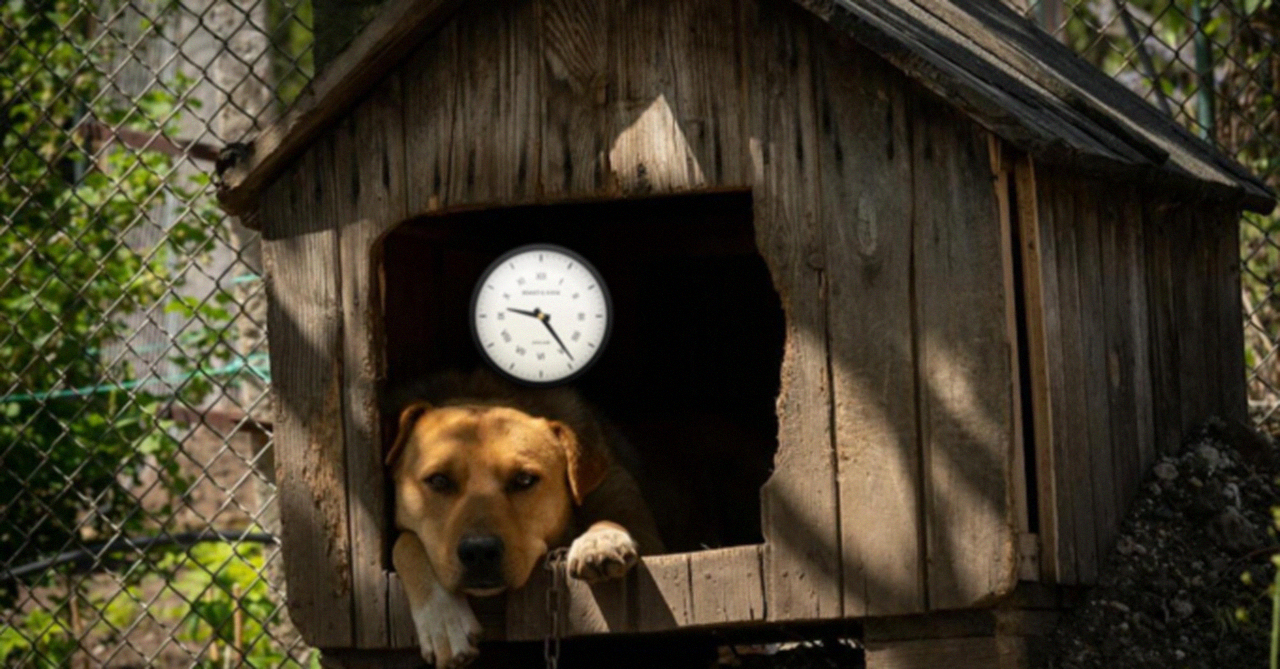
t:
9,24
